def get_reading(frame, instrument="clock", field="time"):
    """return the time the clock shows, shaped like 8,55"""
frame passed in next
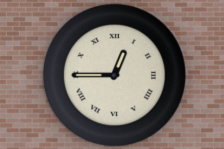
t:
12,45
